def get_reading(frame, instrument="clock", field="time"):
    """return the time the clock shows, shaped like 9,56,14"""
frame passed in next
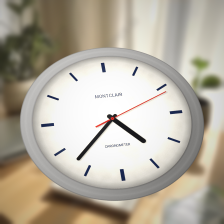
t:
4,37,11
